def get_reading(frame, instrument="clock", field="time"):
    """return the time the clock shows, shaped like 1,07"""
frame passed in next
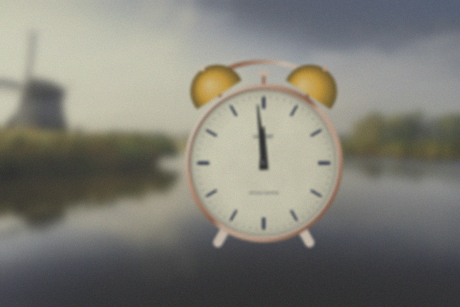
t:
11,59
